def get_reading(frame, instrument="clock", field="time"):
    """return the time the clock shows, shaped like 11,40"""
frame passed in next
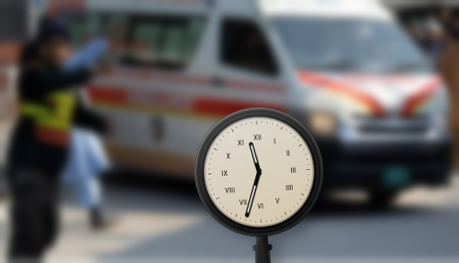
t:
11,33
